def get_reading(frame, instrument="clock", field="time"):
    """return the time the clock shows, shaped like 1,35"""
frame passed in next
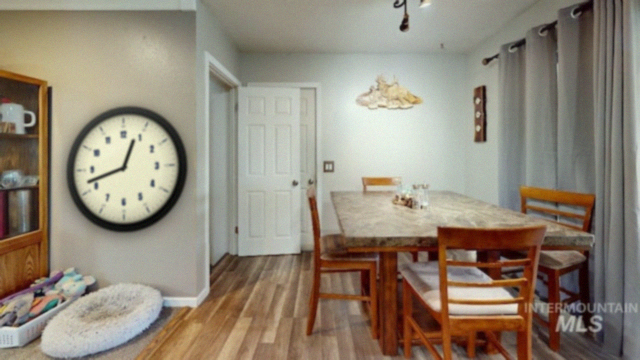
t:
12,42
